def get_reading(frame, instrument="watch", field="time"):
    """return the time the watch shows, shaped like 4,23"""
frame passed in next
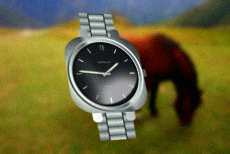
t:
1,46
